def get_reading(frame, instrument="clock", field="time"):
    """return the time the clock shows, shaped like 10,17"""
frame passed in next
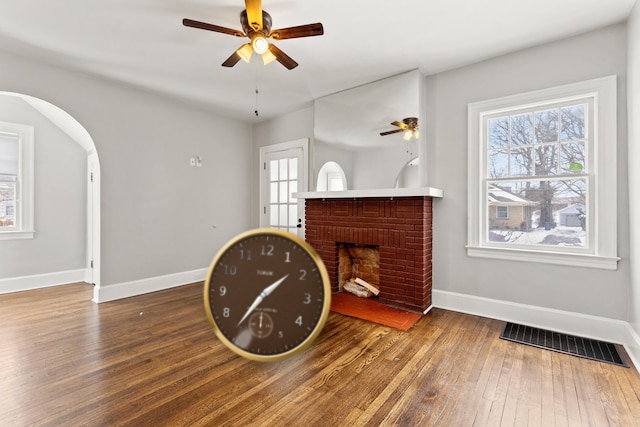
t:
1,36
